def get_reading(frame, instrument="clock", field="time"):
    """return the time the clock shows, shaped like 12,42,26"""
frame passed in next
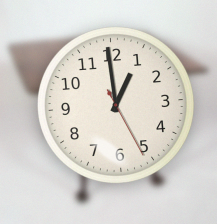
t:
12,59,26
